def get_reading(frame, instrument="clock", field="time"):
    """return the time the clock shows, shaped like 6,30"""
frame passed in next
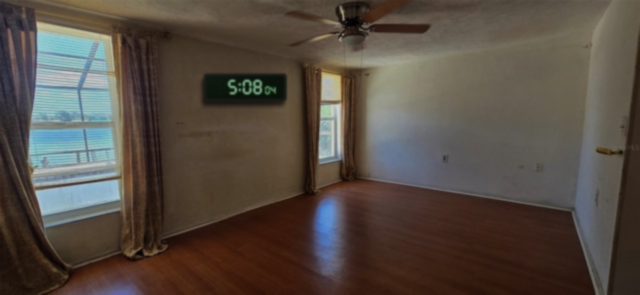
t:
5,08
